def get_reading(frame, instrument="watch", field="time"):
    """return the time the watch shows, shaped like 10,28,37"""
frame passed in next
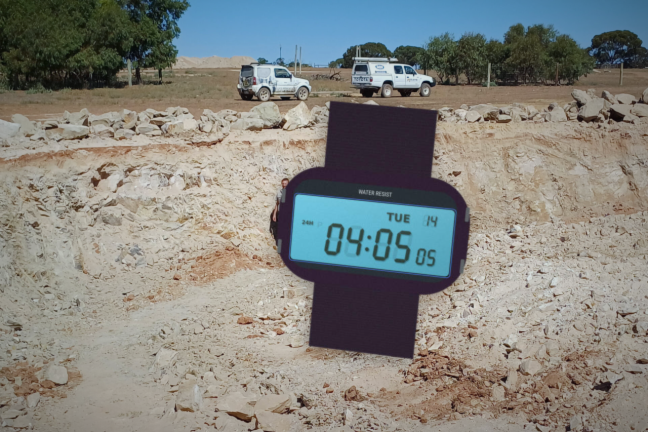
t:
4,05,05
